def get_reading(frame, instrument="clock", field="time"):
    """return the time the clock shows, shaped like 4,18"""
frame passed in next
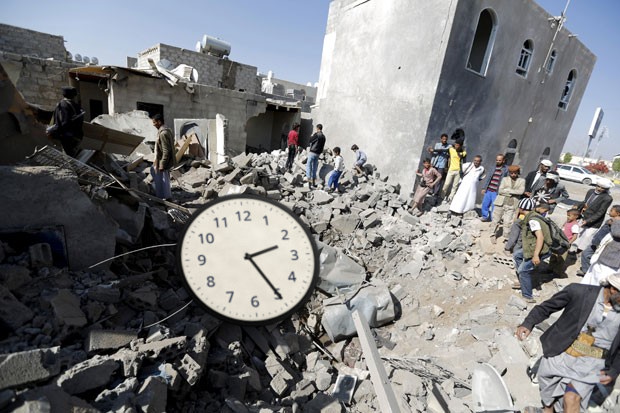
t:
2,25
